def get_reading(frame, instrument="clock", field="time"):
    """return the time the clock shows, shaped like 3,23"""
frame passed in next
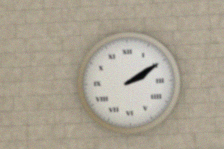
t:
2,10
